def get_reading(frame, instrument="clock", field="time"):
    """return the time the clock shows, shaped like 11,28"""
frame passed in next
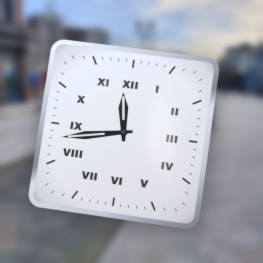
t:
11,43
